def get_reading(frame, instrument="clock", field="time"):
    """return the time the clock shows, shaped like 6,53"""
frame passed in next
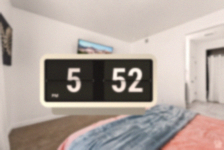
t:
5,52
